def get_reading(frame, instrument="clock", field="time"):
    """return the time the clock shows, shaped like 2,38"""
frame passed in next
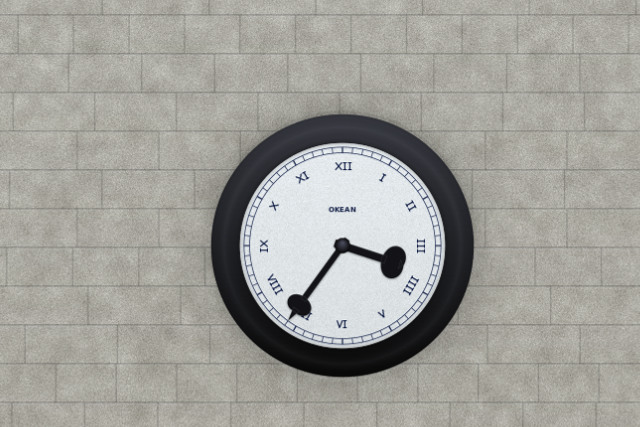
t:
3,36
